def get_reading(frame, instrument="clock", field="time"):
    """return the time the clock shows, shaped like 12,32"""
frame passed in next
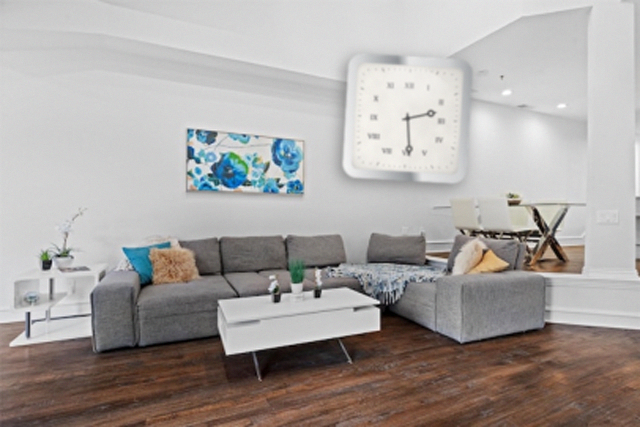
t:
2,29
